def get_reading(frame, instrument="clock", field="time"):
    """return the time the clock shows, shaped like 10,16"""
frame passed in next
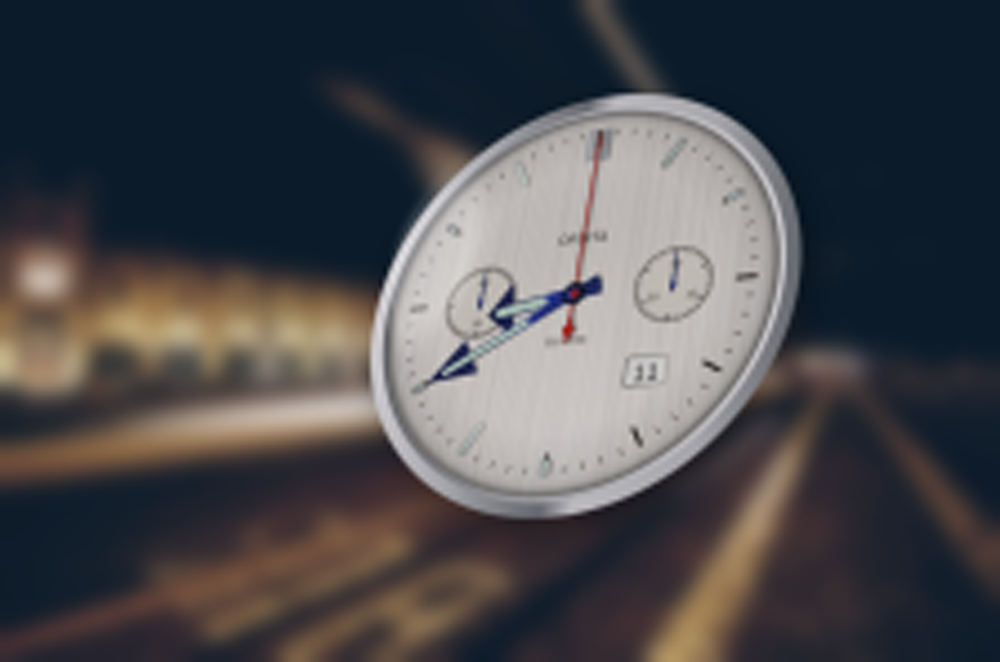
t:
8,40
